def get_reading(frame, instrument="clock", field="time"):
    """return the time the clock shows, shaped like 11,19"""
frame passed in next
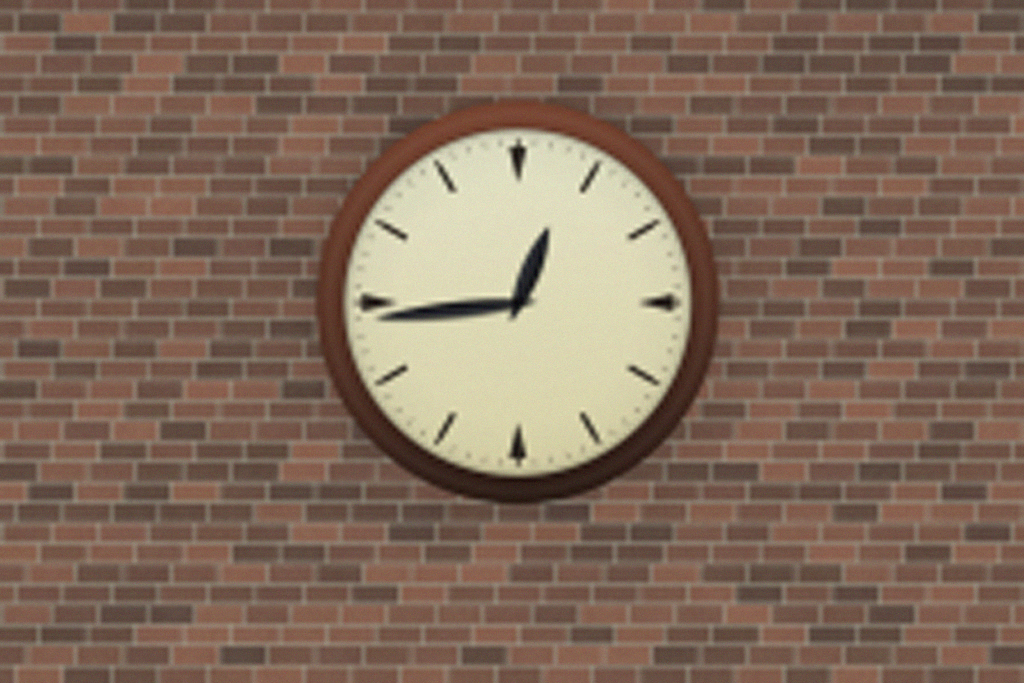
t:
12,44
